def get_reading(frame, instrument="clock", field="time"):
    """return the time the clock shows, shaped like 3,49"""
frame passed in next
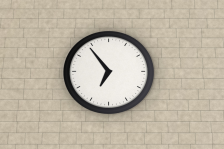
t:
6,54
